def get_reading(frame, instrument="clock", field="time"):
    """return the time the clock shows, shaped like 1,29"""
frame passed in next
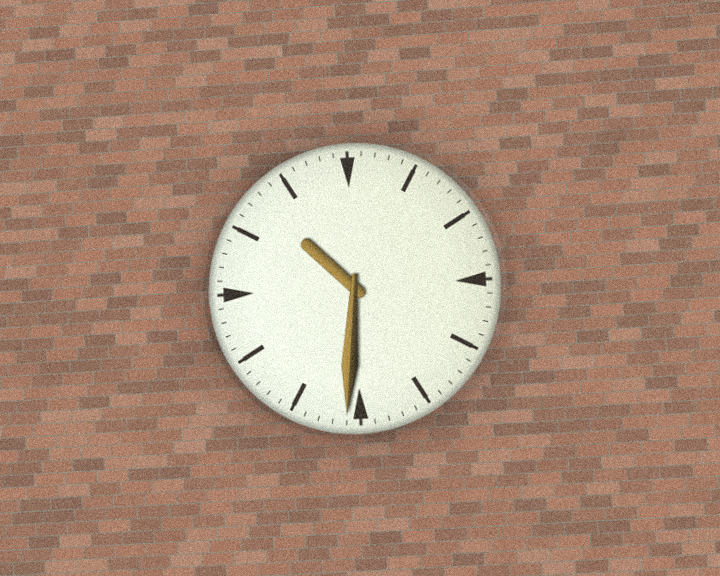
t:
10,31
